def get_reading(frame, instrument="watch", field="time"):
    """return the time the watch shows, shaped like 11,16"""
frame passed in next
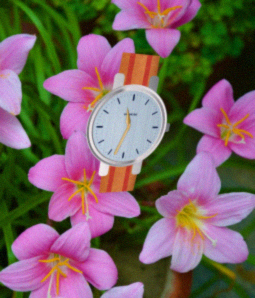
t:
11,33
